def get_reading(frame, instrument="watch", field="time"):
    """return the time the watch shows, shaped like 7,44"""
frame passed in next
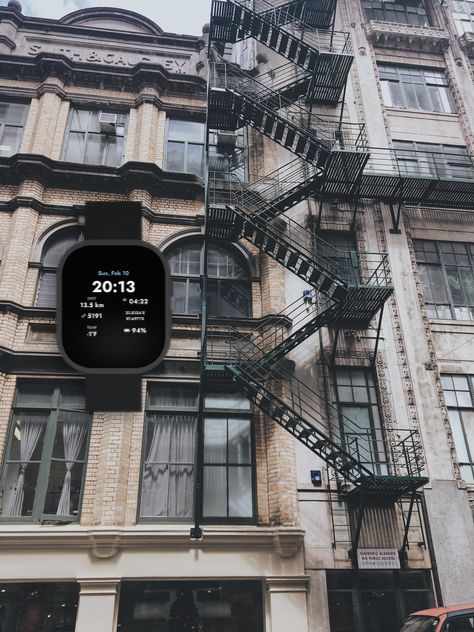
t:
20,13
